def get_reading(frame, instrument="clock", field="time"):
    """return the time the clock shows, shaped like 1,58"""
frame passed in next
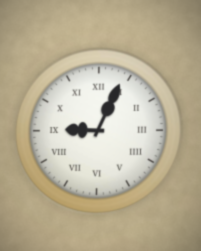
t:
9,04
